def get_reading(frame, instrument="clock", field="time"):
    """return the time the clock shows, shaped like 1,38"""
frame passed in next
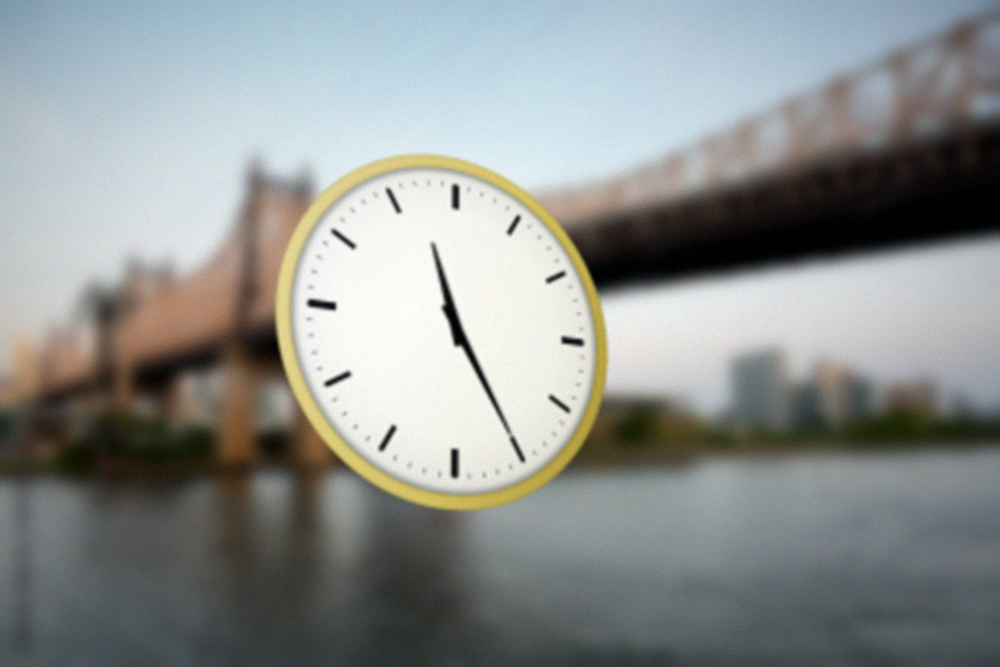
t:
11,25
